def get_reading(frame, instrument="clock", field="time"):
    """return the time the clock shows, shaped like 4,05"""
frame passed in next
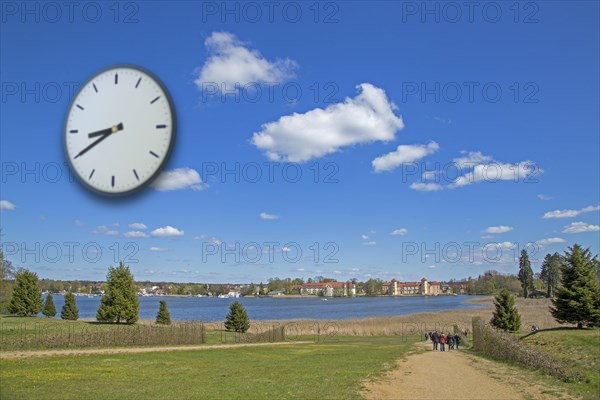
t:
8,40
